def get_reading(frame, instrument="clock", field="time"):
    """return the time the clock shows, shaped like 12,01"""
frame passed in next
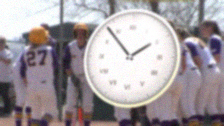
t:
1,53
